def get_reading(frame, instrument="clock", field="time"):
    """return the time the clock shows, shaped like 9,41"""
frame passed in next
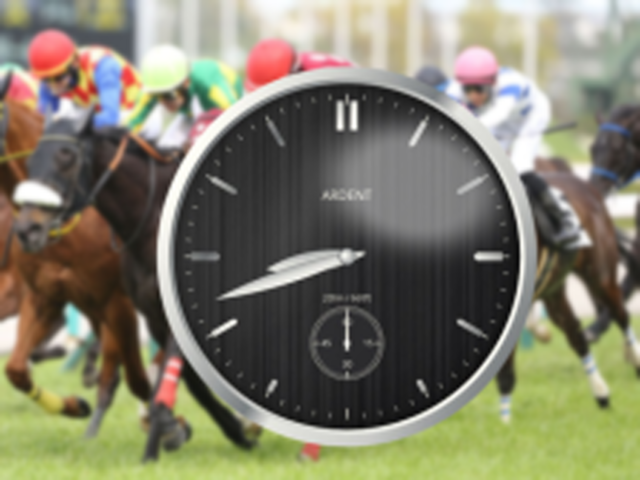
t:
8,42
